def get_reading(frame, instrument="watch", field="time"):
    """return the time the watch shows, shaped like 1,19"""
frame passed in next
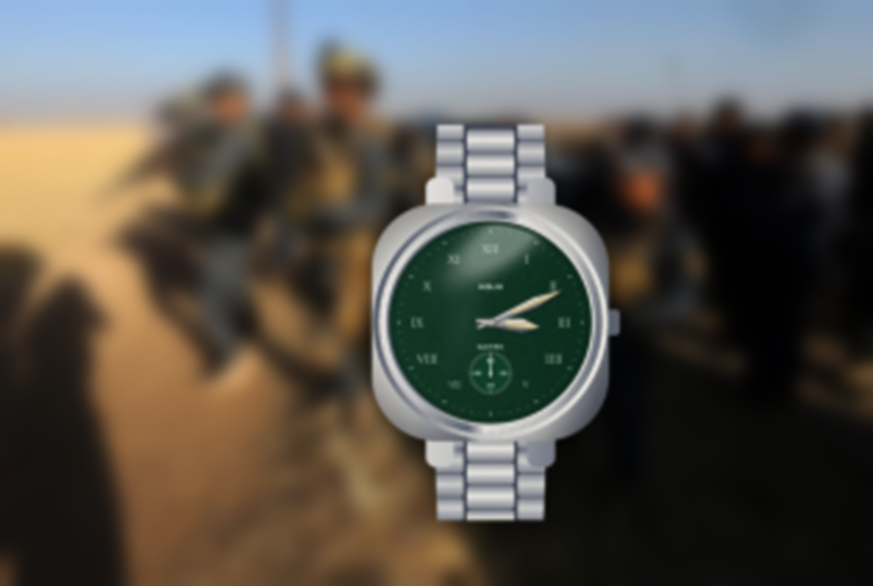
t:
3,11
